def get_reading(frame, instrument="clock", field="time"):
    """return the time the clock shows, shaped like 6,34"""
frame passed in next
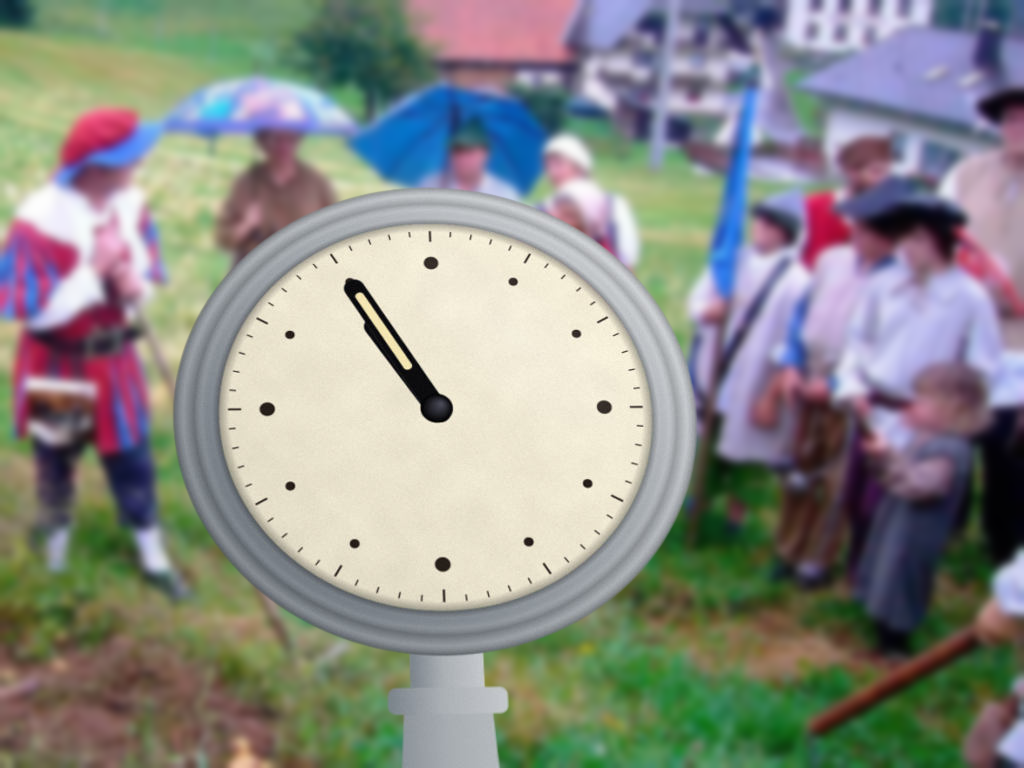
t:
10,55
